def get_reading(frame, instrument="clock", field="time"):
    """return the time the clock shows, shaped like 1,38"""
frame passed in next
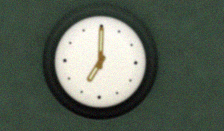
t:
7,00
